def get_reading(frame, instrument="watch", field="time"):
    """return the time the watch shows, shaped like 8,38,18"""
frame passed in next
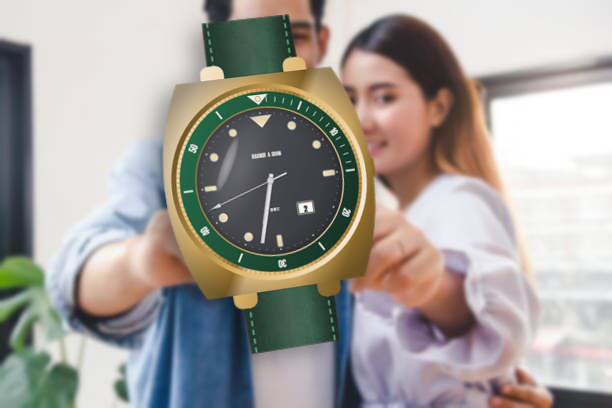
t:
6,32,42
